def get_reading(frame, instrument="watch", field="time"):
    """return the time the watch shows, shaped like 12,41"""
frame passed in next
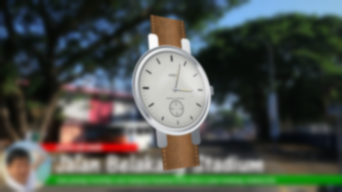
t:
3,03
